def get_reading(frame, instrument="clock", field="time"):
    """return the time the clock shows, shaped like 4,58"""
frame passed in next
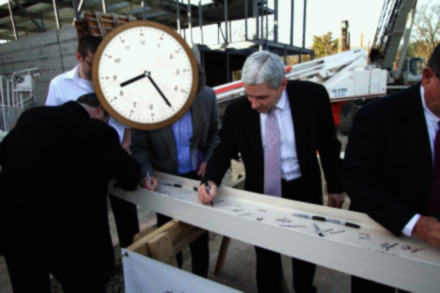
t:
8,25
